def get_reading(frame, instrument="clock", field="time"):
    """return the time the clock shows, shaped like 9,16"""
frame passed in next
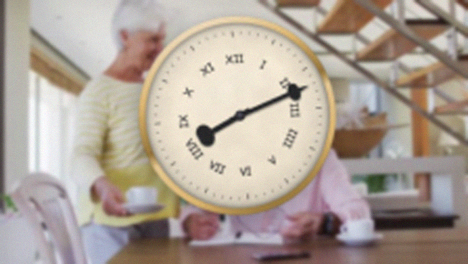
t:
8,12
